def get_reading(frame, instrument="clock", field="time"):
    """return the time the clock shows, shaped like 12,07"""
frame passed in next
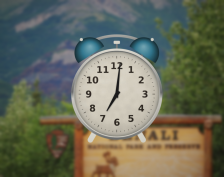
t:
7,01
